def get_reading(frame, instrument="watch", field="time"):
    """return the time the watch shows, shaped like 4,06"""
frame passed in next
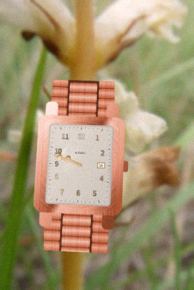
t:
9,48
